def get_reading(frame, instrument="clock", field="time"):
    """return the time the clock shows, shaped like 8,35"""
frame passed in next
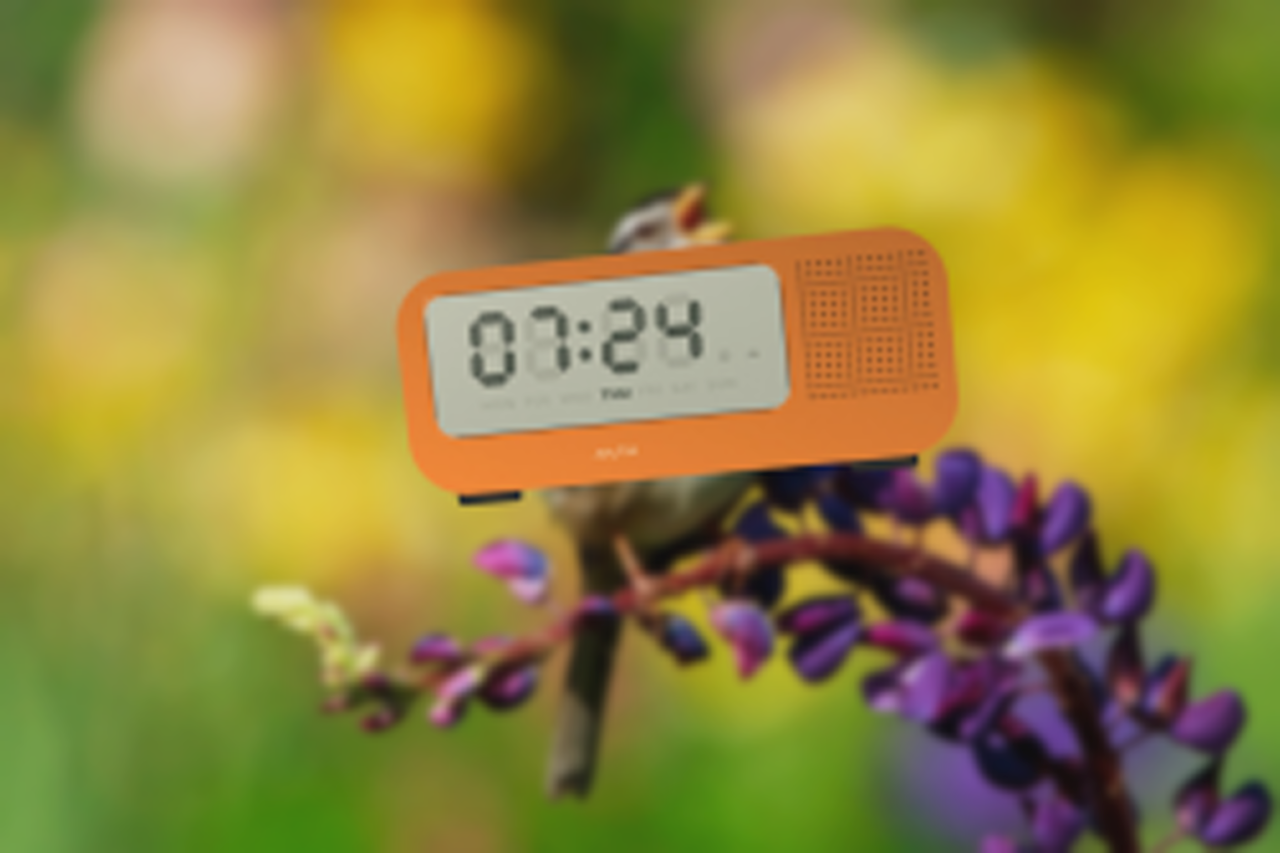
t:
7,24
